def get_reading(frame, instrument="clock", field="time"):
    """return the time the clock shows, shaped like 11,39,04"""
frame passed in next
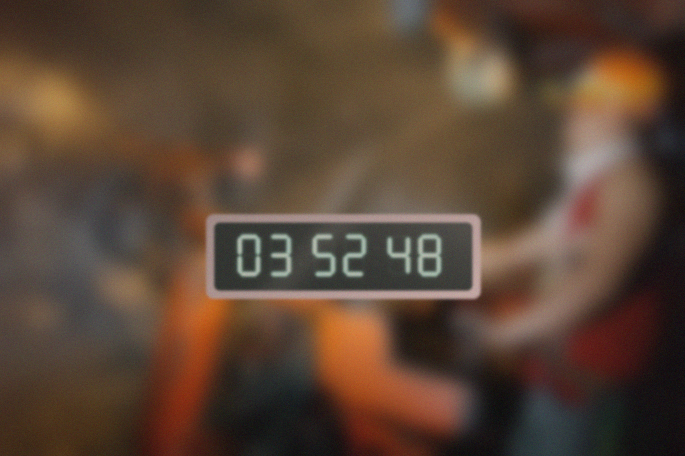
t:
3,52,48
